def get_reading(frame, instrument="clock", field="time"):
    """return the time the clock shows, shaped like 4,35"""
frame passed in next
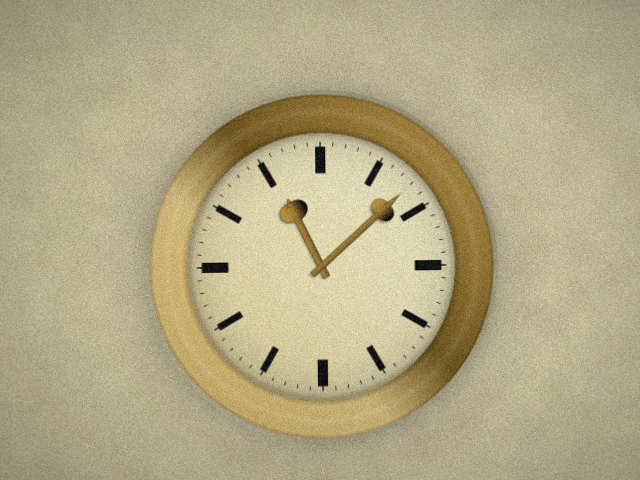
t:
11,08
